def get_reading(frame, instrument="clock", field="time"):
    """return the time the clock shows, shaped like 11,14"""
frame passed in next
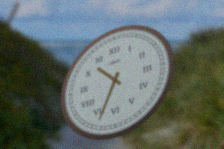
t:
10,34
